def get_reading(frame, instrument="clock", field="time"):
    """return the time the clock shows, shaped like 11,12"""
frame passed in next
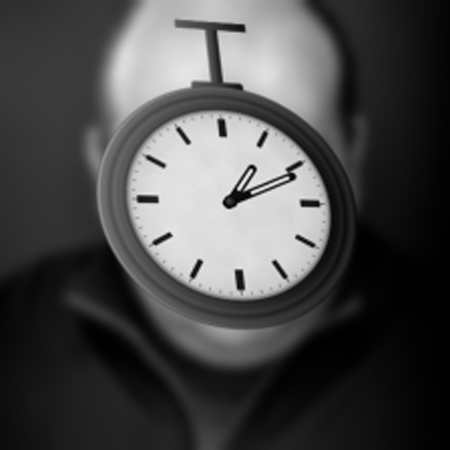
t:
1,11
